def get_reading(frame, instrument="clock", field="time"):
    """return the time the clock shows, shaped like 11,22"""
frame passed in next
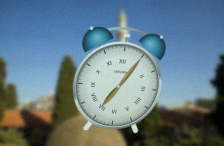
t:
7,05
